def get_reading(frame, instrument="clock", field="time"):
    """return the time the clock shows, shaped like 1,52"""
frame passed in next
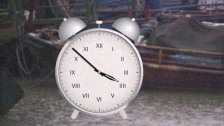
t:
3,52
